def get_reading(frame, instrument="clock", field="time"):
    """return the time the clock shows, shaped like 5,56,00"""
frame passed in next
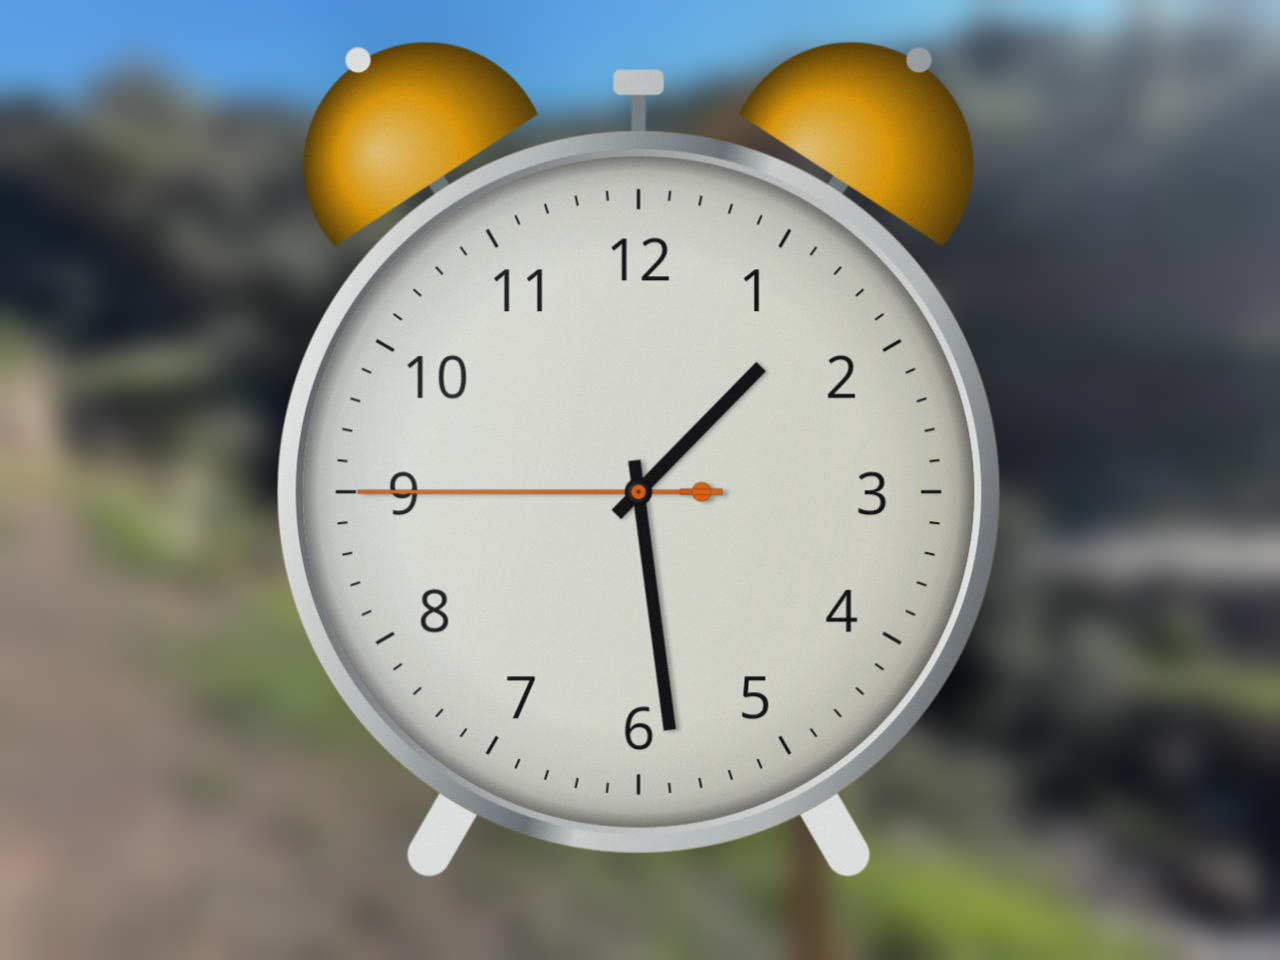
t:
1,28,45
